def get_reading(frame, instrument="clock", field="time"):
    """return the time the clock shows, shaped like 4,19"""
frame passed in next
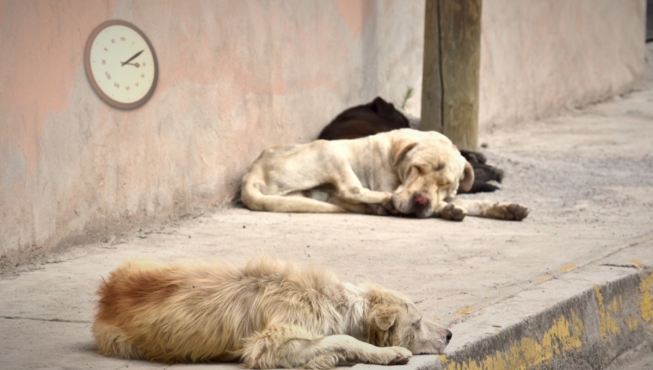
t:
3,10
